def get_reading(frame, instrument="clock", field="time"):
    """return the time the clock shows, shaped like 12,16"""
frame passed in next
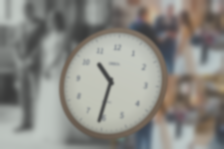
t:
10,31
